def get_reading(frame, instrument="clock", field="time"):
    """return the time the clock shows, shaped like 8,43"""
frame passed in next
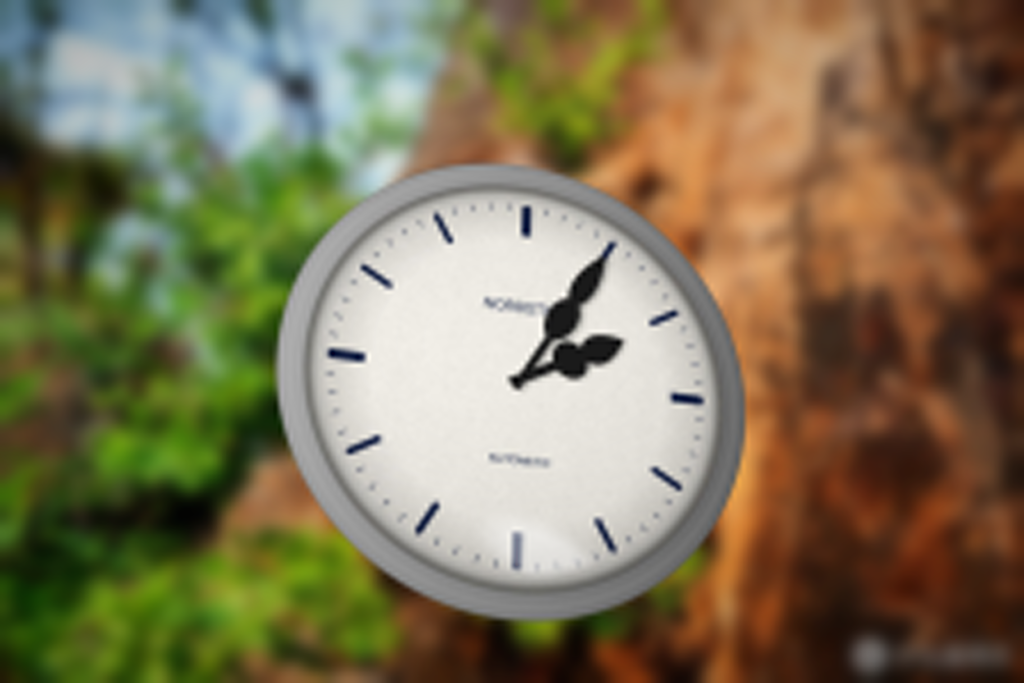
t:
2,05
